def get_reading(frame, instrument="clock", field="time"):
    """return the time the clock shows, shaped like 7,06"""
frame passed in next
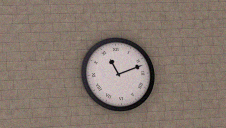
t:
11,12
